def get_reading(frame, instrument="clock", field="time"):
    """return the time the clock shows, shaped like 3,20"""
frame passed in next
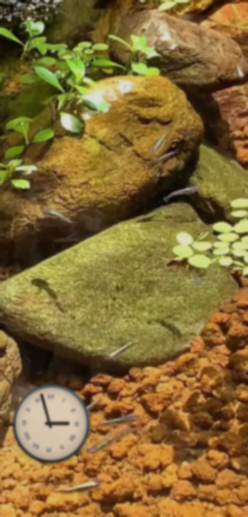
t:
2,57
